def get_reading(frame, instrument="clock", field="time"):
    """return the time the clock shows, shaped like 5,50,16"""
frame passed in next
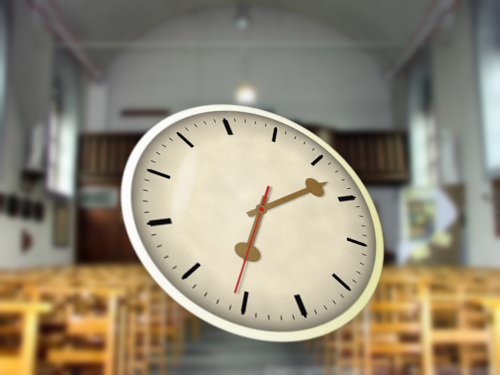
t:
7,12,36
